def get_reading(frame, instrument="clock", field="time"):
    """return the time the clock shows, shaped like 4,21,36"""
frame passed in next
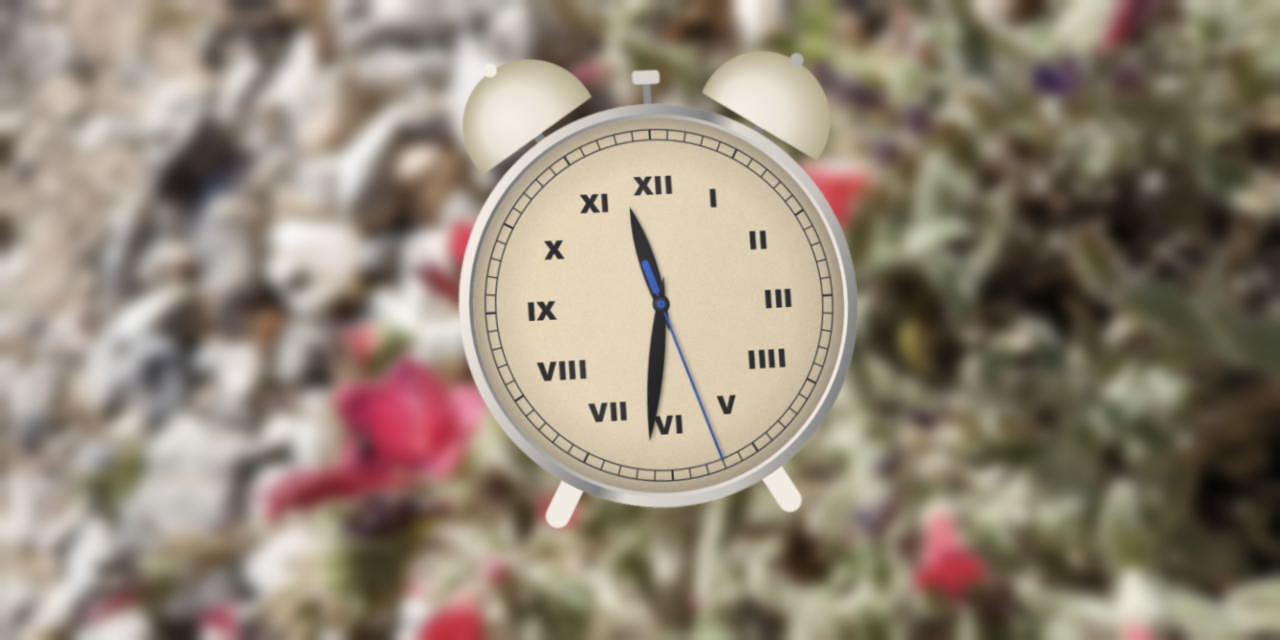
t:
11,31,27
